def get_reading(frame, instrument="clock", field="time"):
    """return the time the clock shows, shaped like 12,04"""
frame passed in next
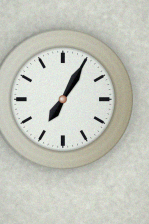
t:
7,05
